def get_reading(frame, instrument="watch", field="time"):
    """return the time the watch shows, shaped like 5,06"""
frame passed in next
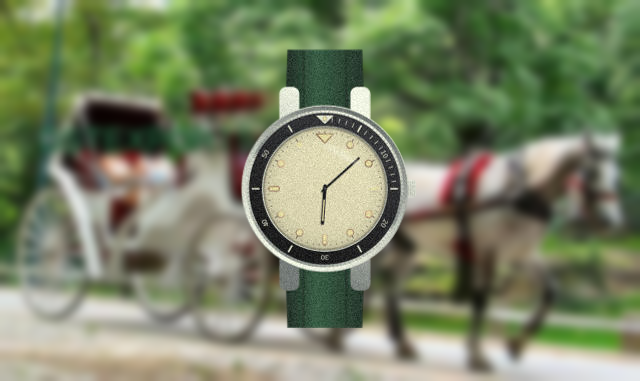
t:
6,08
